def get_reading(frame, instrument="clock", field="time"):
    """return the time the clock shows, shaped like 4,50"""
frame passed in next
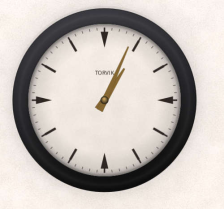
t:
1,04
